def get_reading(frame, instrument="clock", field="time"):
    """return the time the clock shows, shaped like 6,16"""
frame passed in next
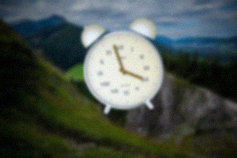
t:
3,58
